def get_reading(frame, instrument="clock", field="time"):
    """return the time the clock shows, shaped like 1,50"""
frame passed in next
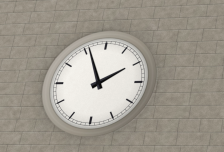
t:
1,56
